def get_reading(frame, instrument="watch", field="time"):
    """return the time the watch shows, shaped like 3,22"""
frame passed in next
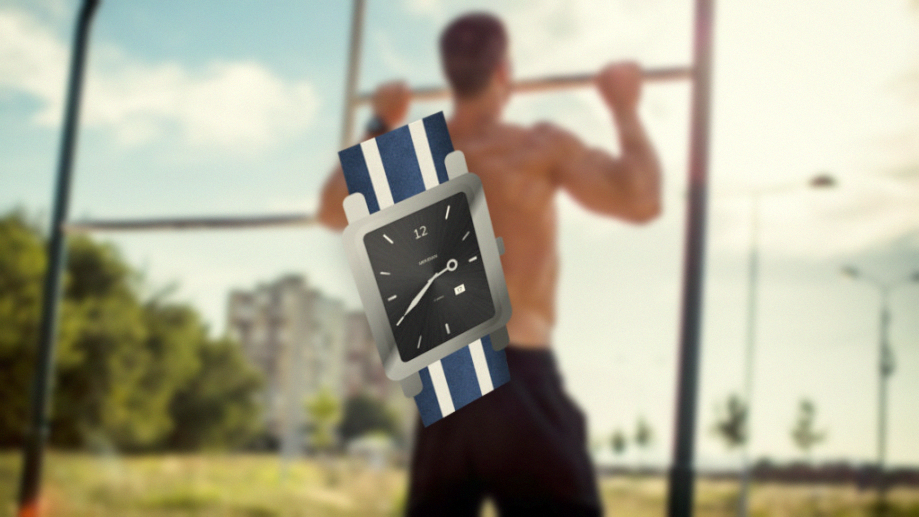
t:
2,40
